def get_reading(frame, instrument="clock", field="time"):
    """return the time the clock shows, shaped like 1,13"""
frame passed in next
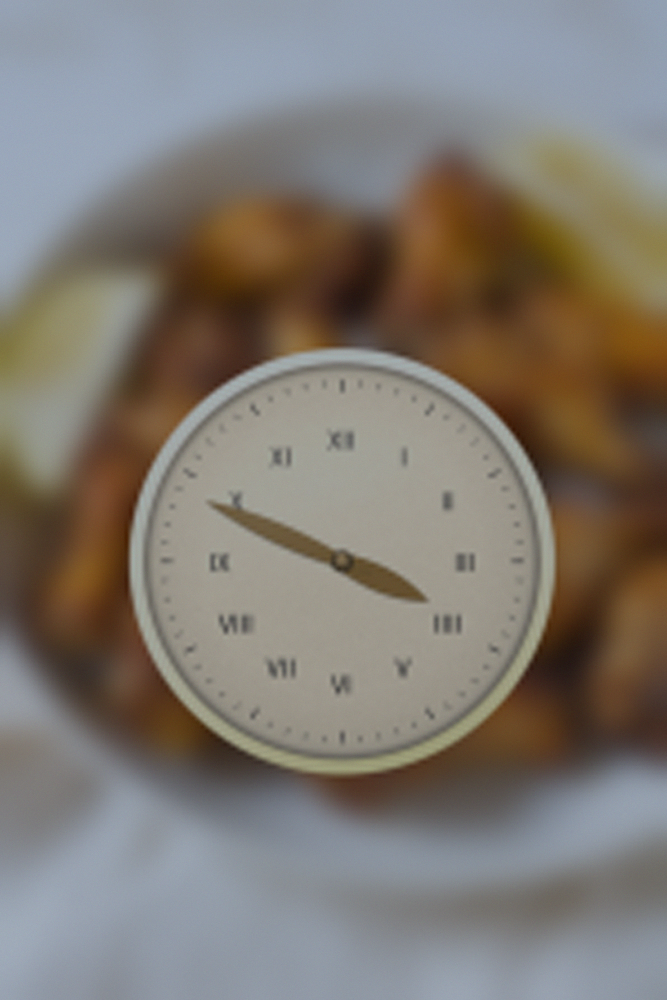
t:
3,49
